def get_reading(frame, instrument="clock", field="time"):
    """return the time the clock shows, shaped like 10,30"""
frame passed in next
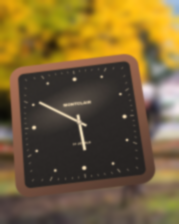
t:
5,51
